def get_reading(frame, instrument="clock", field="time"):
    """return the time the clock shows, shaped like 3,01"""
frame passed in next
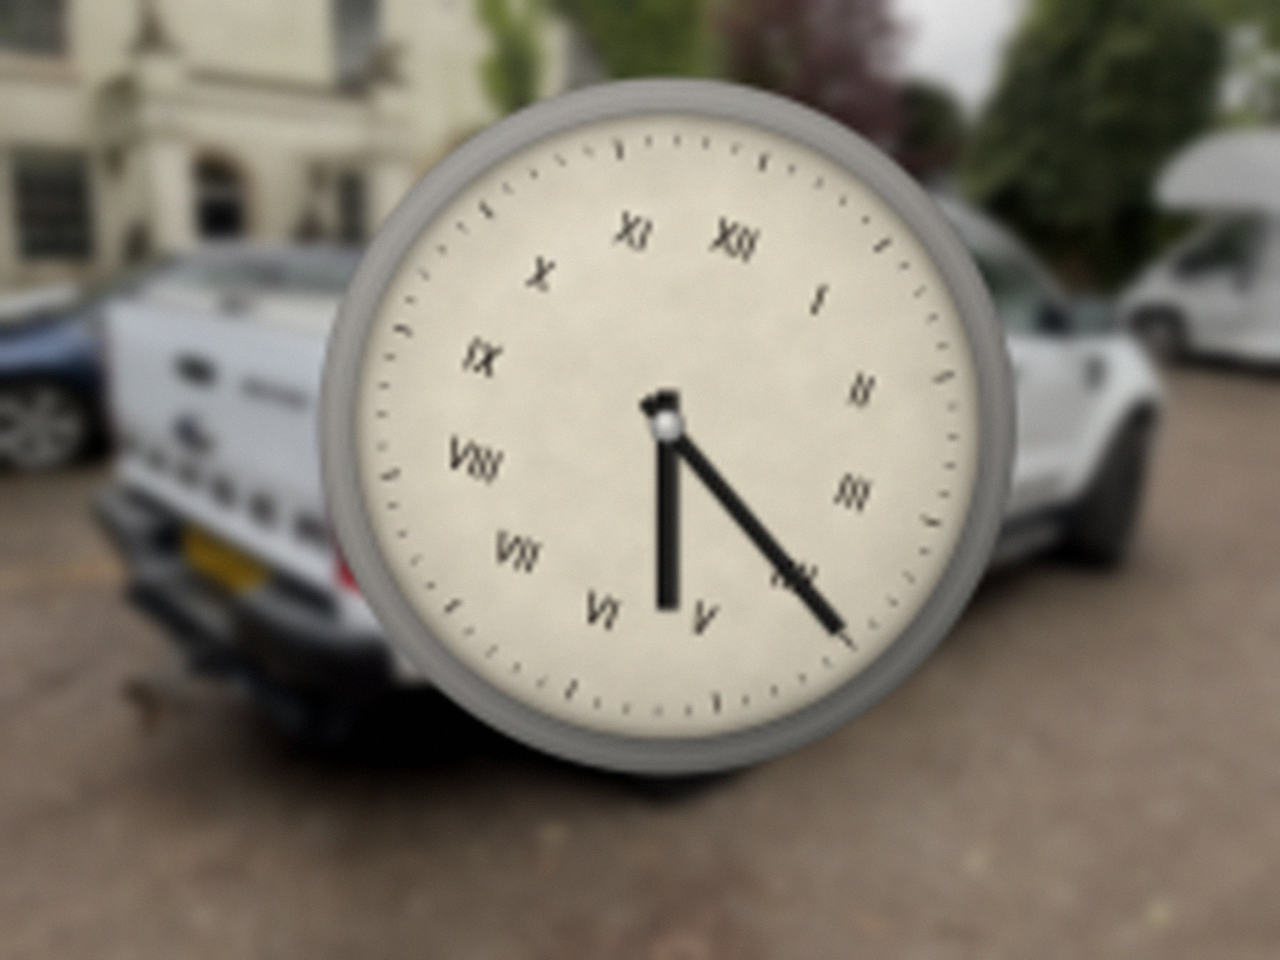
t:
5,20
